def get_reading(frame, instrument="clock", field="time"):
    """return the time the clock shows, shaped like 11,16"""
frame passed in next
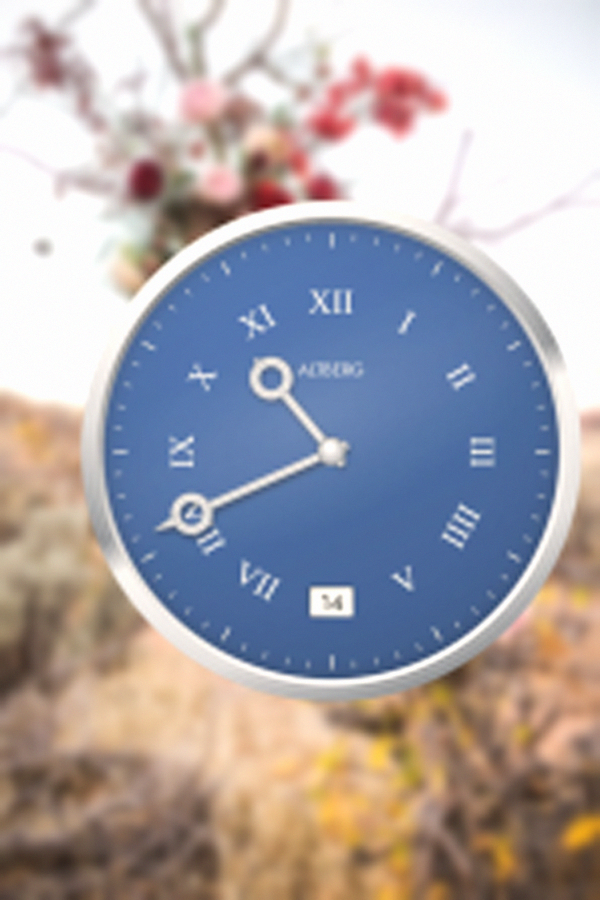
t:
10,41
